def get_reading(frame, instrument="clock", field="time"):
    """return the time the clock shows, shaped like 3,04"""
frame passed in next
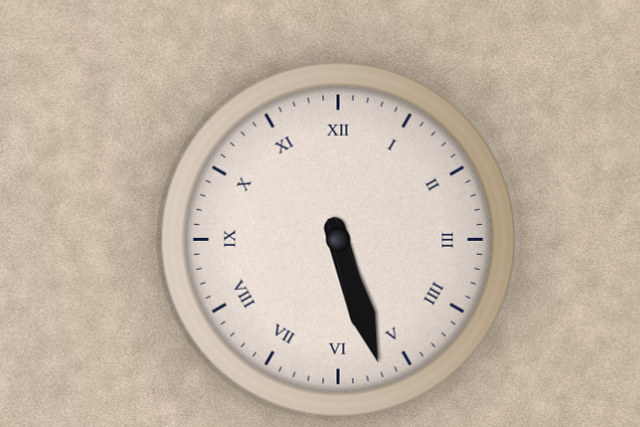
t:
5,27
